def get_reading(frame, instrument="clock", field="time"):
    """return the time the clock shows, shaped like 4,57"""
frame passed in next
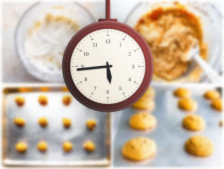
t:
5,44
